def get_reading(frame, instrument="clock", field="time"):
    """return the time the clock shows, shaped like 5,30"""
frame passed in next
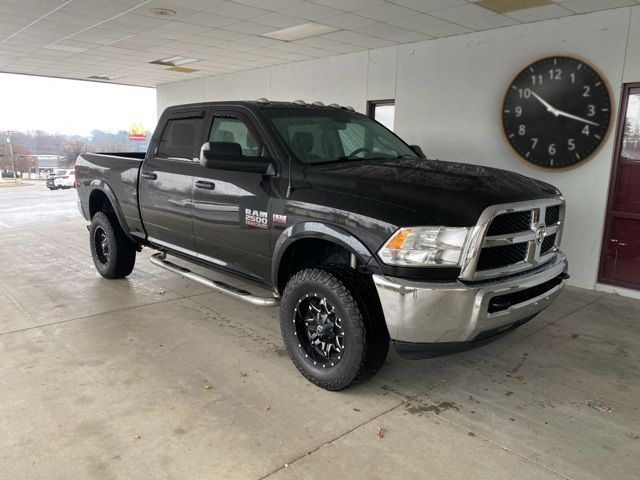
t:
10,18
